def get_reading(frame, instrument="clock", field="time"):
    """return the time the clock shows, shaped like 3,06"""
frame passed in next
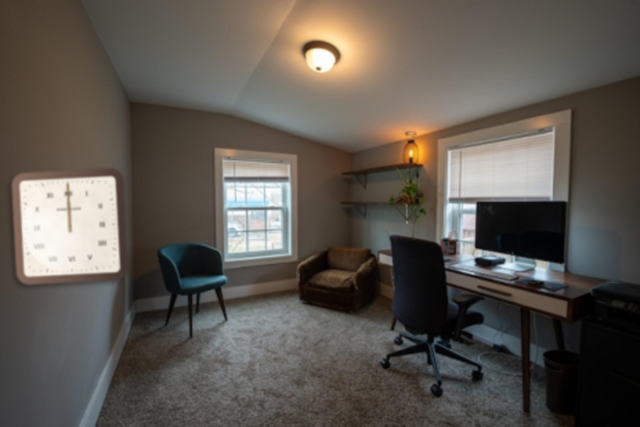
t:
12,00
